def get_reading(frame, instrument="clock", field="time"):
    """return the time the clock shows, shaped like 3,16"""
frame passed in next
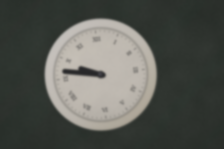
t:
9,47
